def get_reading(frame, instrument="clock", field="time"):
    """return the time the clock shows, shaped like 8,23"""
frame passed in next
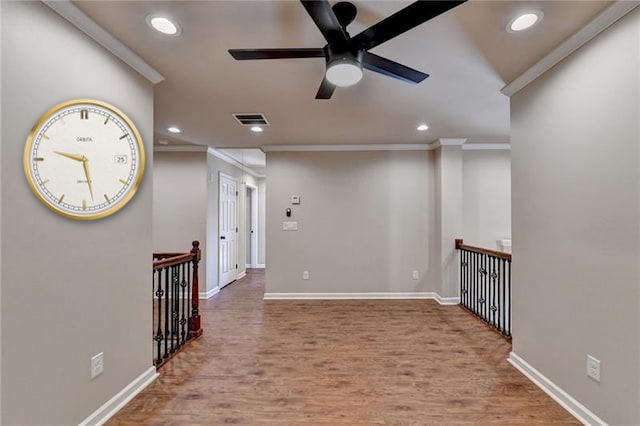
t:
9,28
